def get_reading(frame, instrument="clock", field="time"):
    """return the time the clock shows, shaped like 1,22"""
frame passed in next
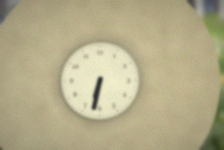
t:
6,32
